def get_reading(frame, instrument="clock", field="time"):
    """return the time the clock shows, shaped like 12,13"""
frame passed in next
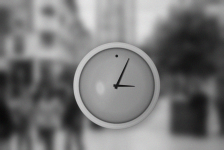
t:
3,04
